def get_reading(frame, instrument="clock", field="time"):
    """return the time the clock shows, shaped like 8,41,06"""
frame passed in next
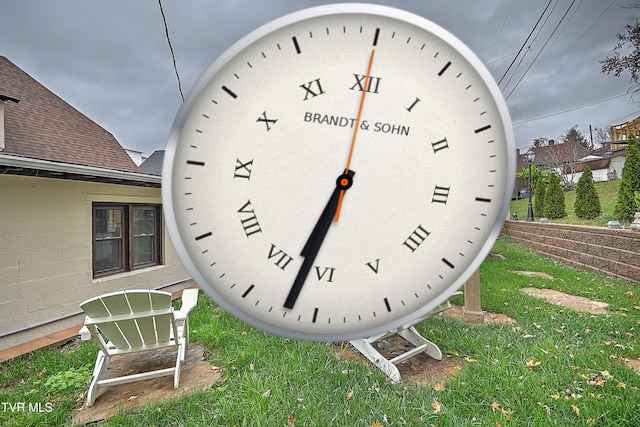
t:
6,32,00
